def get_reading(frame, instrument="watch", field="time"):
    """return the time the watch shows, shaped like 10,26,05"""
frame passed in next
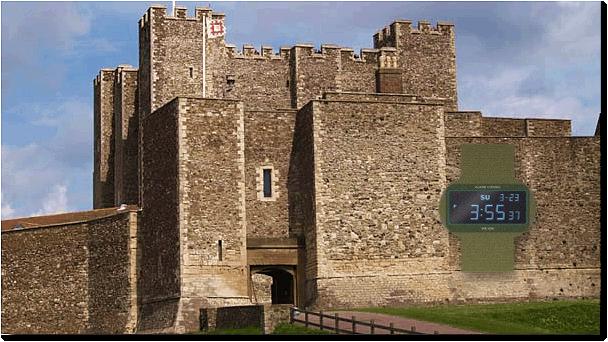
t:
3,55,37
